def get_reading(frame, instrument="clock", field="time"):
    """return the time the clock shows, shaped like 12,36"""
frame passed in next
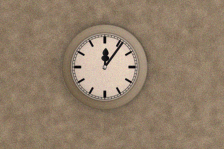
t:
12,06
